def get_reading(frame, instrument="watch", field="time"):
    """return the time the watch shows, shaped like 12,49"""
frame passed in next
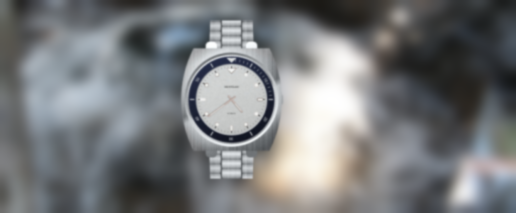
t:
4,39
